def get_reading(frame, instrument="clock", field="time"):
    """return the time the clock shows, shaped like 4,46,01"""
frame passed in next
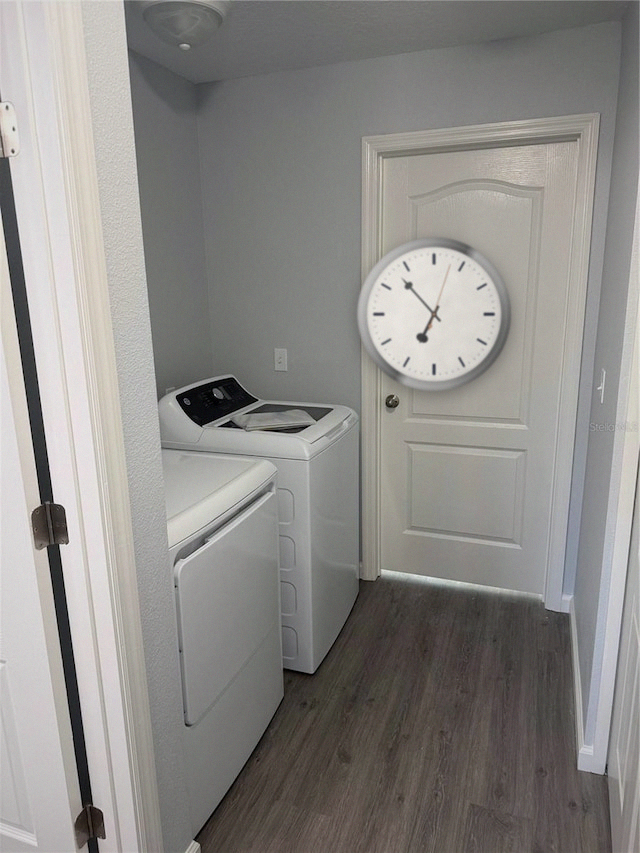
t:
6,53,03
